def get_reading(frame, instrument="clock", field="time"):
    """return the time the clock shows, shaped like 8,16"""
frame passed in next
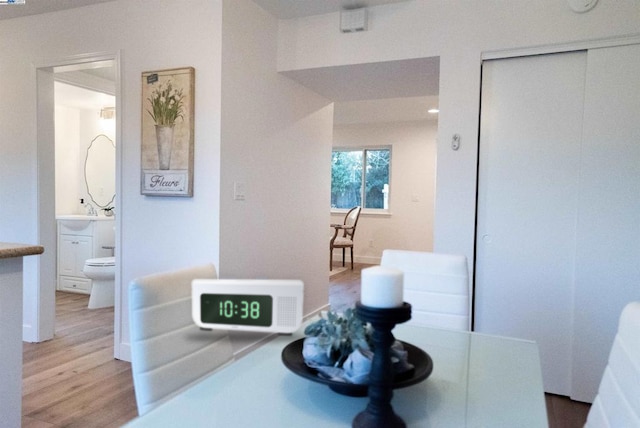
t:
10,38
